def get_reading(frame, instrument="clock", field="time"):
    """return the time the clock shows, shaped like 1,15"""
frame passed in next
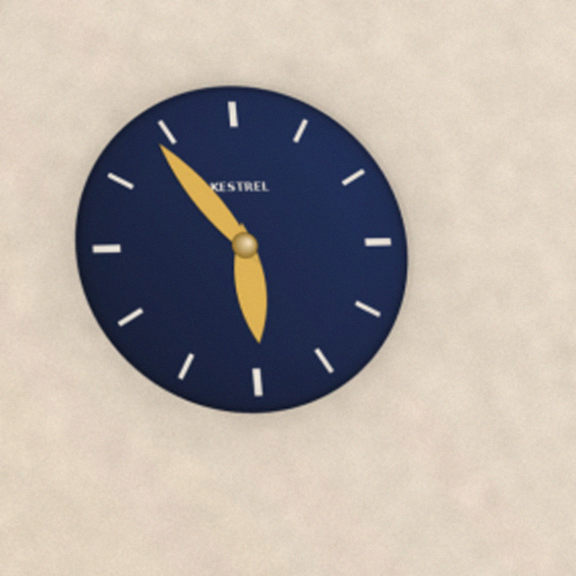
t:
5,54
